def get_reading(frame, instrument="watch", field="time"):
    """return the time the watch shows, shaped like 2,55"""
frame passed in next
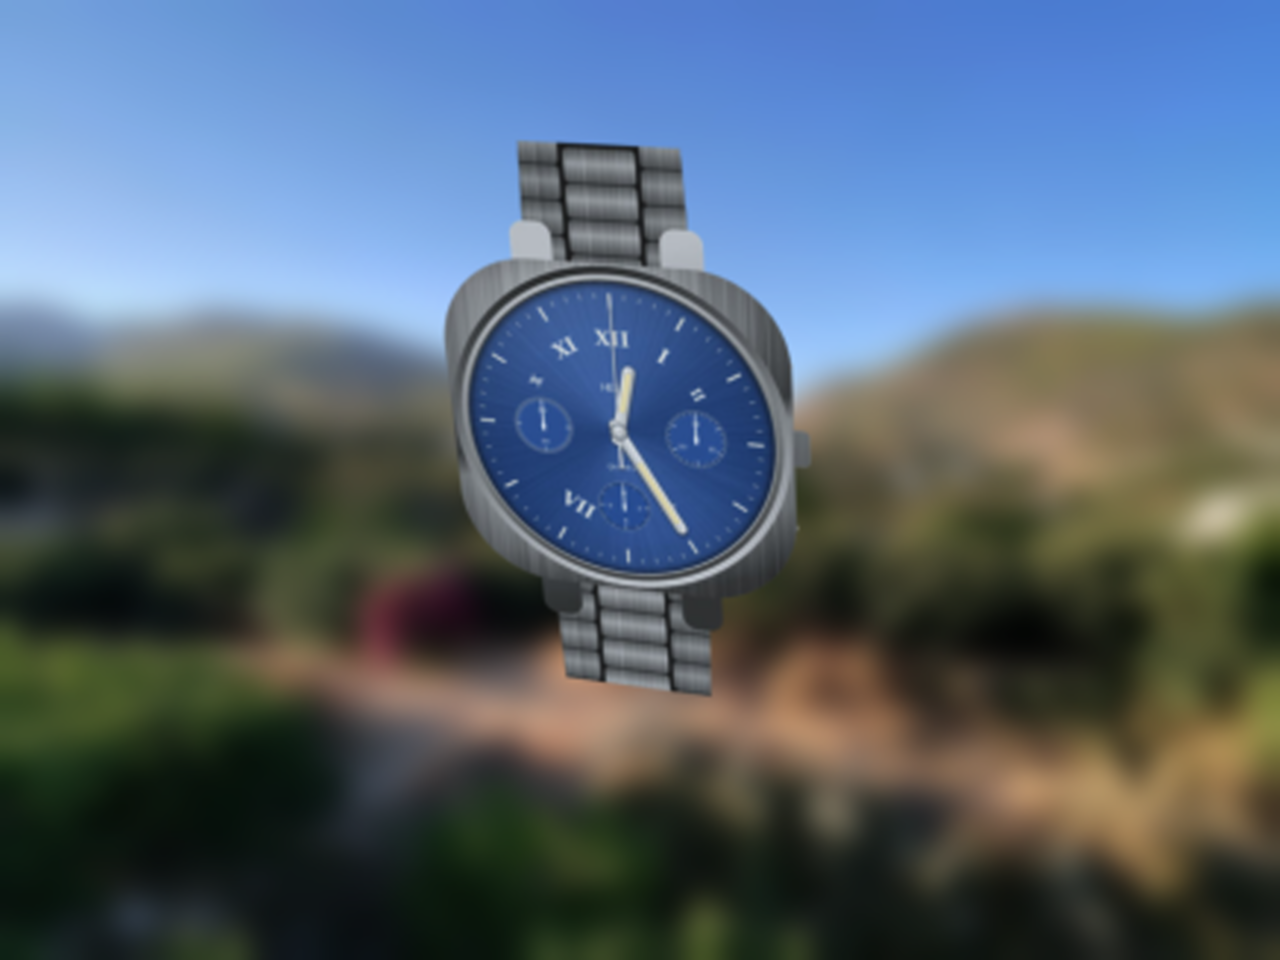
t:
12,25
